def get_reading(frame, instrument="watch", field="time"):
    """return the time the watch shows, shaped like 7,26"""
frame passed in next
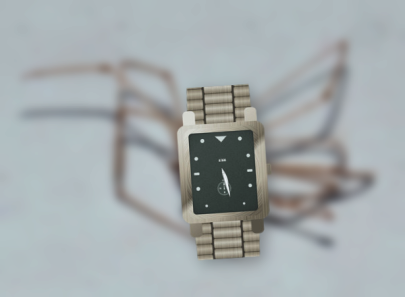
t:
5,28
